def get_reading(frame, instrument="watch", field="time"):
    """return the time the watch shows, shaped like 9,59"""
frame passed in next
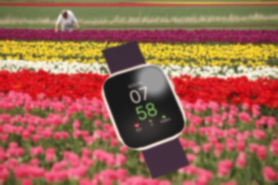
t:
7,58
